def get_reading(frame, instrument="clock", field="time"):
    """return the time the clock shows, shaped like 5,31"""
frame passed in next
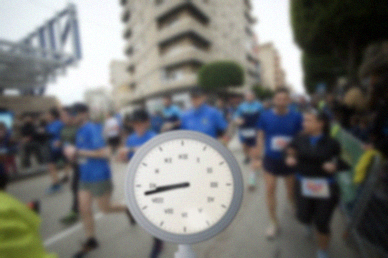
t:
8,43
